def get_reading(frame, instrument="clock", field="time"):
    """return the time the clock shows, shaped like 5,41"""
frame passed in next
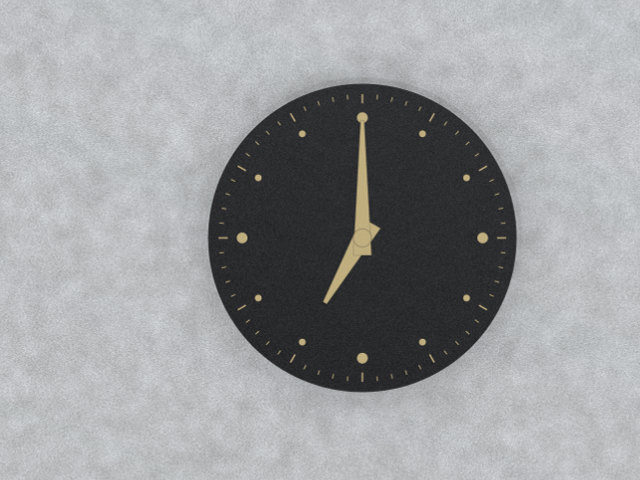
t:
7,00
